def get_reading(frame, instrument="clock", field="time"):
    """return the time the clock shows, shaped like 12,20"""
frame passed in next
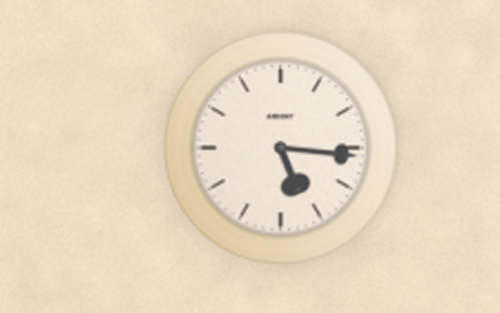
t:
5,16
